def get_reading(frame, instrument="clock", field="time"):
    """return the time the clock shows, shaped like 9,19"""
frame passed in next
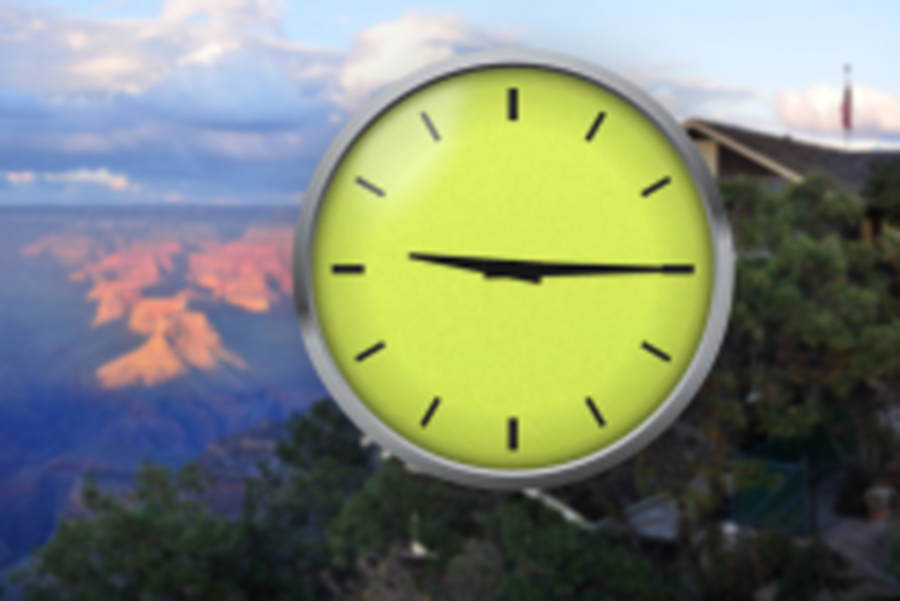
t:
9,15
